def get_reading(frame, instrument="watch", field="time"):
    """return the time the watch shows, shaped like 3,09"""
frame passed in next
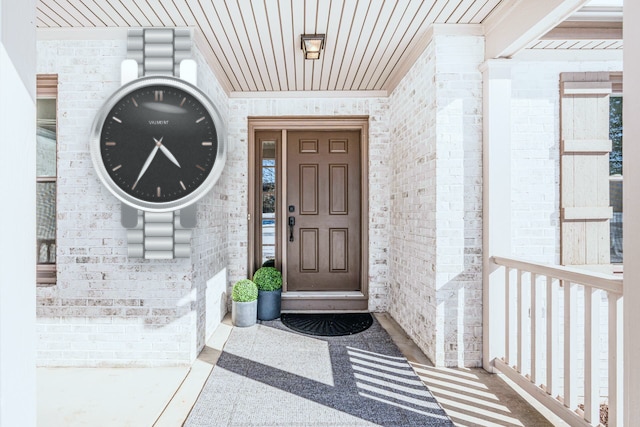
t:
4,35
